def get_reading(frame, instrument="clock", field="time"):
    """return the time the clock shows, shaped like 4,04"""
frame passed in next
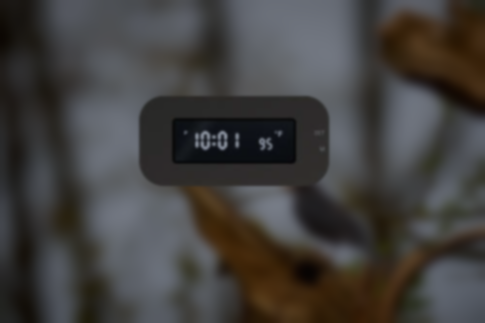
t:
10,01
